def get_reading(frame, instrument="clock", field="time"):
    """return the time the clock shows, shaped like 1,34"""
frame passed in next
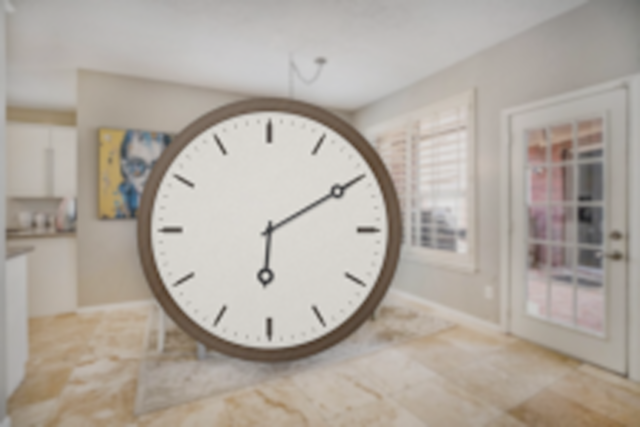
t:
6,10
